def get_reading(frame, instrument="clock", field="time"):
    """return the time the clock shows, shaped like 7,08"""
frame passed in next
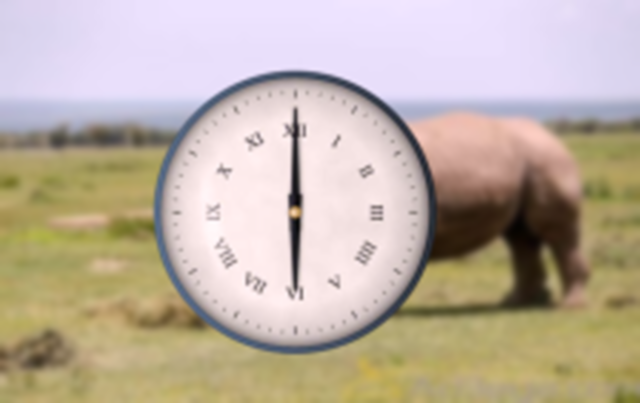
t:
6,00
